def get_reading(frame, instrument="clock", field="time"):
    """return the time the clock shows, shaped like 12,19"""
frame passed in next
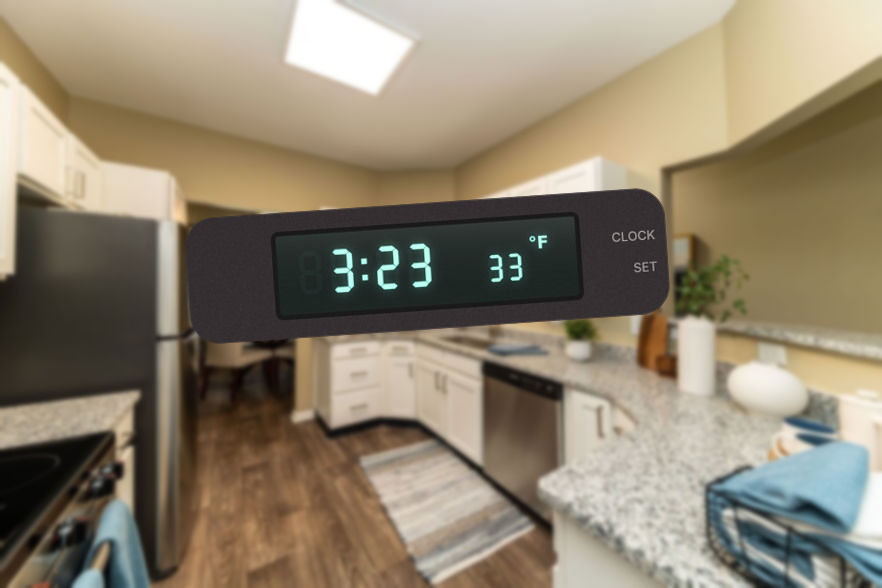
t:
3,23
